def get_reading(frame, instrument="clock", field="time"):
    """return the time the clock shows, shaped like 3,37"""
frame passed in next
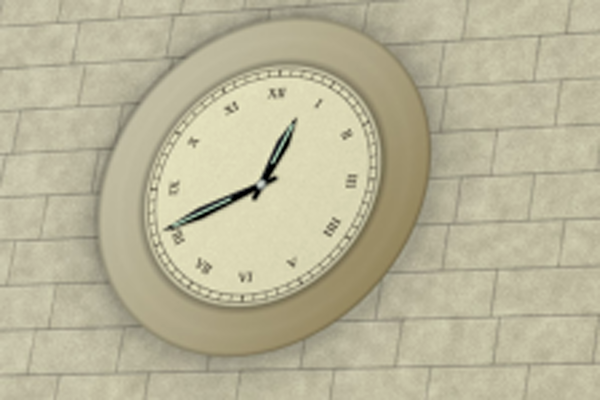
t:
12,41
